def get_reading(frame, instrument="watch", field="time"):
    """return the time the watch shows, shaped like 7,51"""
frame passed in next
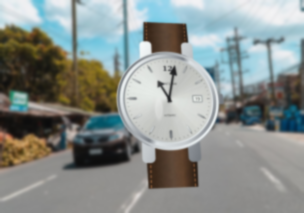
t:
11,02
